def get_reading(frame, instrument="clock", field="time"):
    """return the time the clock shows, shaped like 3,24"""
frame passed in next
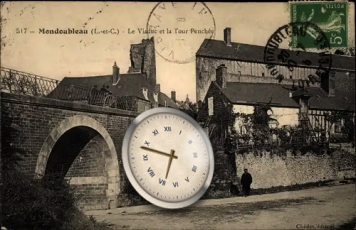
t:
6,48
